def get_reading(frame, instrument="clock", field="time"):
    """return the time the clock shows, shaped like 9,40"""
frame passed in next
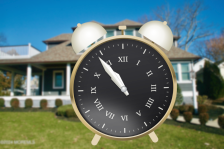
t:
10,54
